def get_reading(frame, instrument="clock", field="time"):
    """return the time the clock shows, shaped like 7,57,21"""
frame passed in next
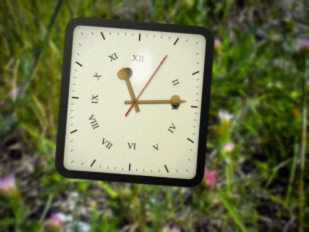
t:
11,14,05
